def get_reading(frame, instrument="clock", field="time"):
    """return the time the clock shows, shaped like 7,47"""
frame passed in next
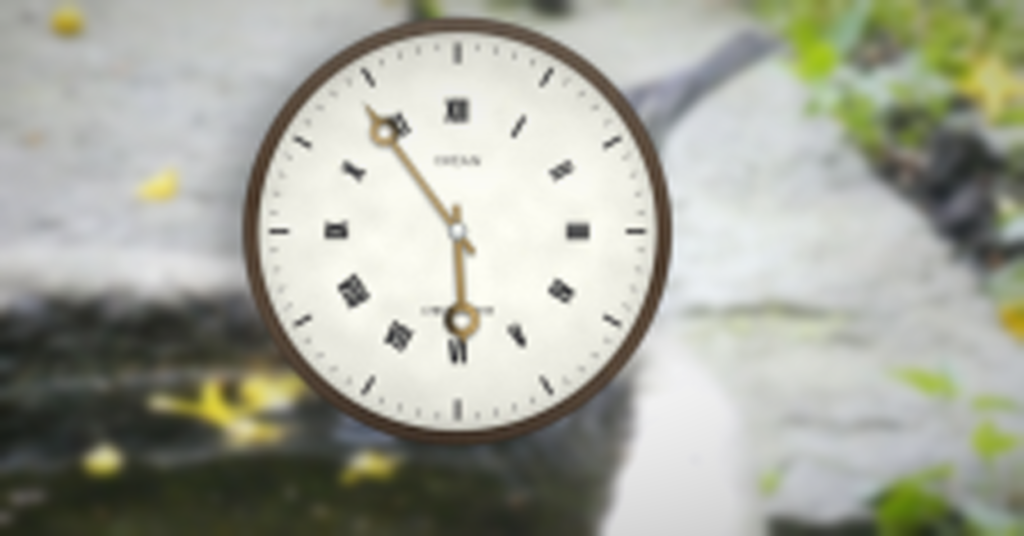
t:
5,54
